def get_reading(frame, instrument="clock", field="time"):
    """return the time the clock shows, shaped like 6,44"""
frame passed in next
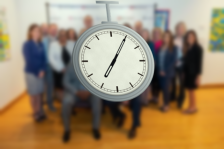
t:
7,05
